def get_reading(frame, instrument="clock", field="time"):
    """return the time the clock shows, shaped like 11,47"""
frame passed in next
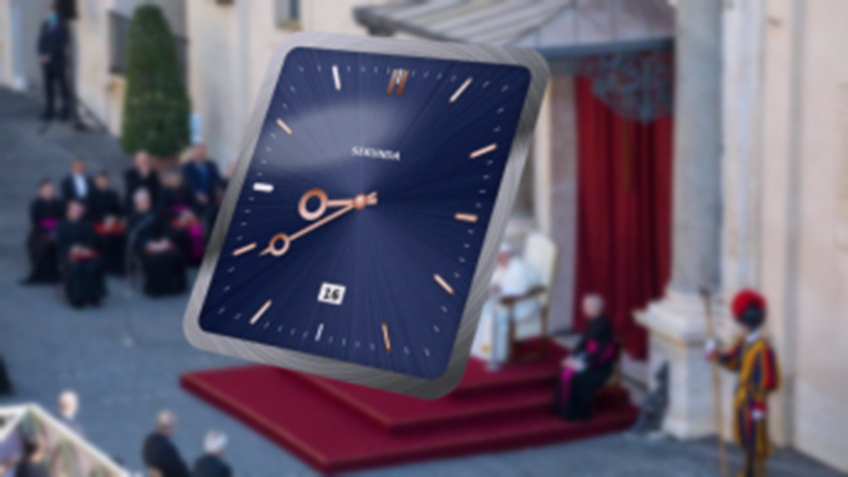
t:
8,39
